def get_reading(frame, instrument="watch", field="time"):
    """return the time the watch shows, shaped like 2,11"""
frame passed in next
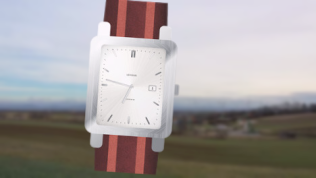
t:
6,47
